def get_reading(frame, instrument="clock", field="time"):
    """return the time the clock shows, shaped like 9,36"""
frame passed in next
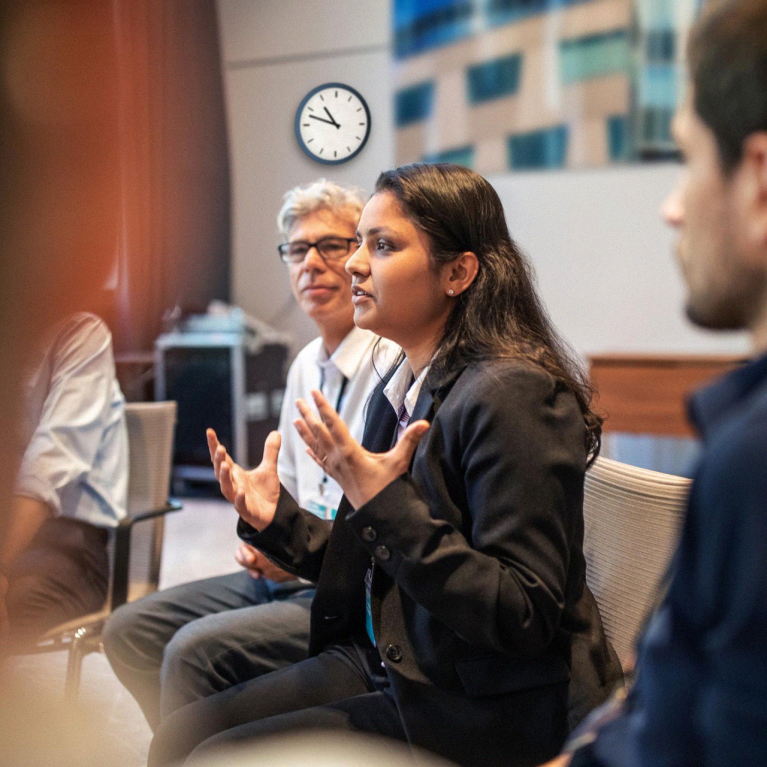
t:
10,48
